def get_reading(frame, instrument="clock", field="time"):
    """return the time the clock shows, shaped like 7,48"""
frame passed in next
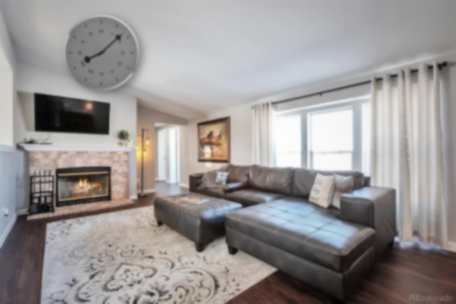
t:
8,08
